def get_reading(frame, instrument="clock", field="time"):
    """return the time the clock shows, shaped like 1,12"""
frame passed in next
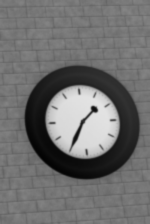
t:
1,35
